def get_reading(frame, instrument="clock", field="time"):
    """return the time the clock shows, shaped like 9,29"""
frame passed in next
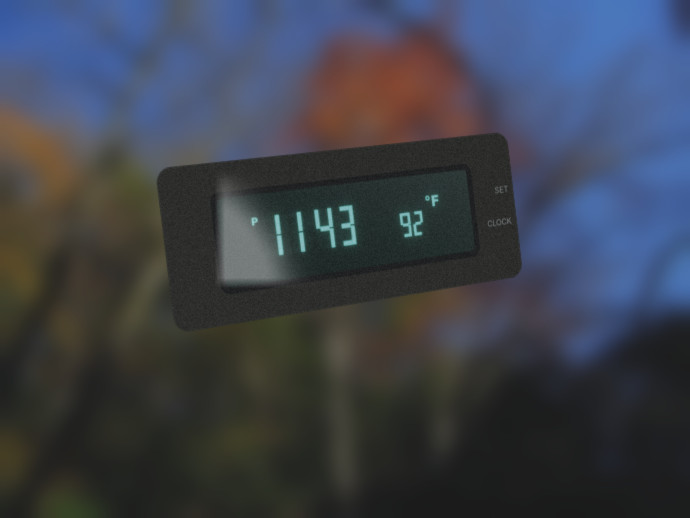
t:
11,43
